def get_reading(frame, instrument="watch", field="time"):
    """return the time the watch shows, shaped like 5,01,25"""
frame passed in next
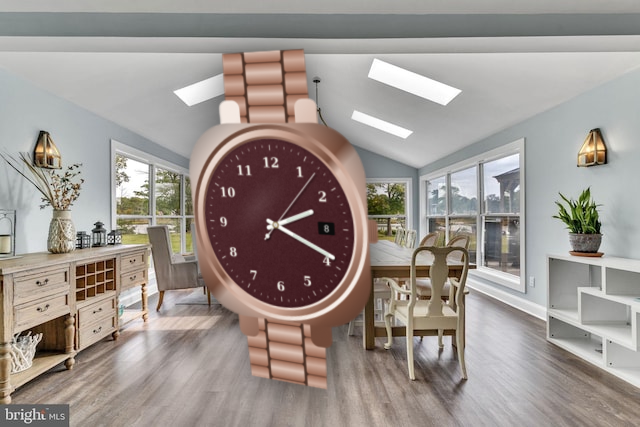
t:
2,19,07
